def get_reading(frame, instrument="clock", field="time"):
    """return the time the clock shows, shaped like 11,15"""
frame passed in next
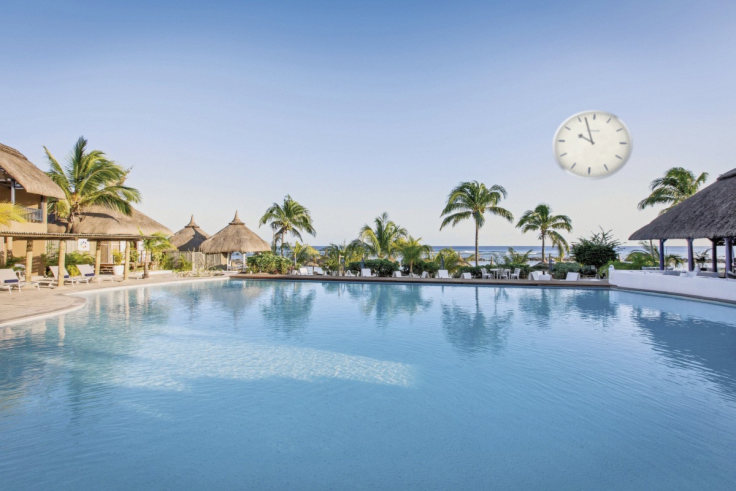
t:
9,57
